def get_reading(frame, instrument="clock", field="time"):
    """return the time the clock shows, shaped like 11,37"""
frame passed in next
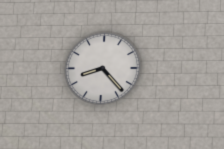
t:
8,23
